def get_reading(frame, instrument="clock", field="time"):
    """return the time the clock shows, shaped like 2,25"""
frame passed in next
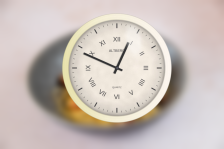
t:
12,49
